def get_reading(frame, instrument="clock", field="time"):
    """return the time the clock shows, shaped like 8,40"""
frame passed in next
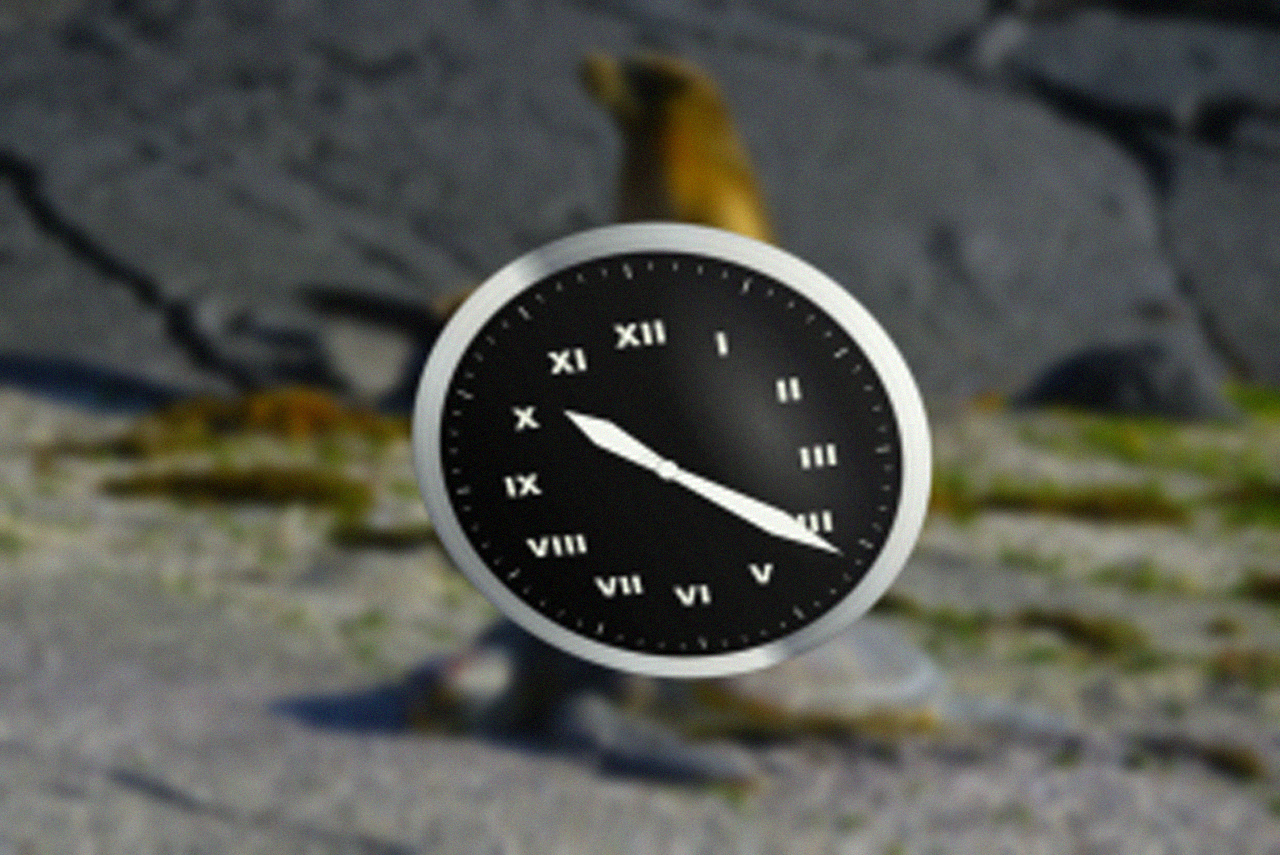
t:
10,21
